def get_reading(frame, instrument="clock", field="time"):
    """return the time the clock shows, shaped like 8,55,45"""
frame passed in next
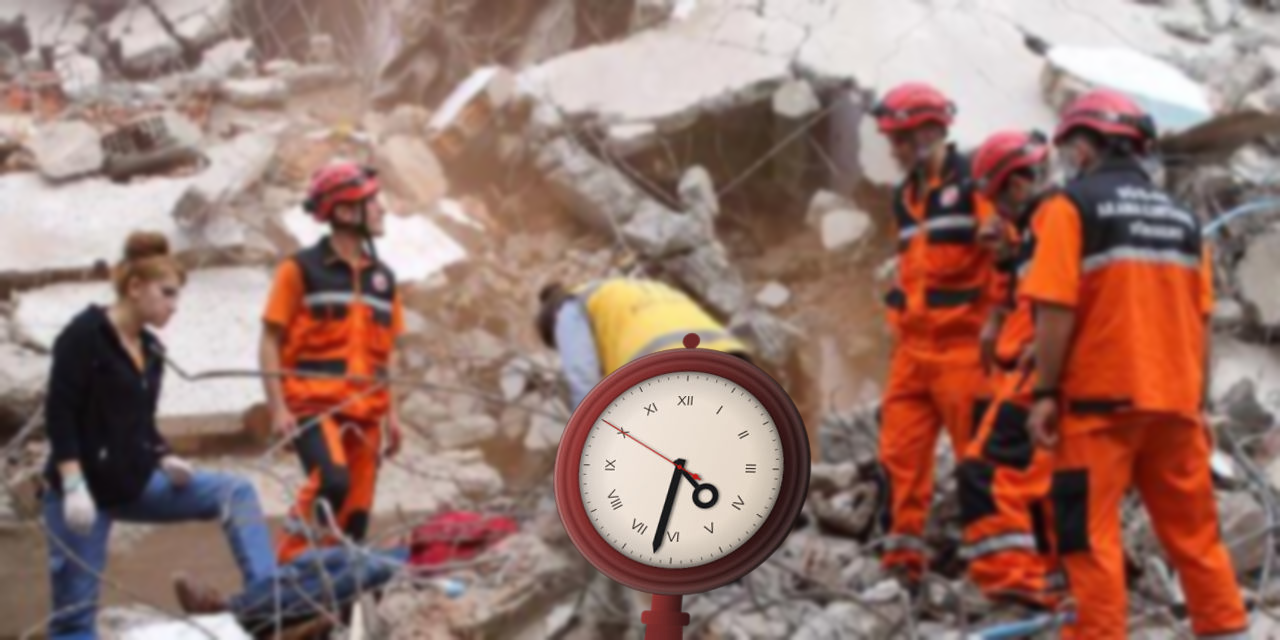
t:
4,31,50
